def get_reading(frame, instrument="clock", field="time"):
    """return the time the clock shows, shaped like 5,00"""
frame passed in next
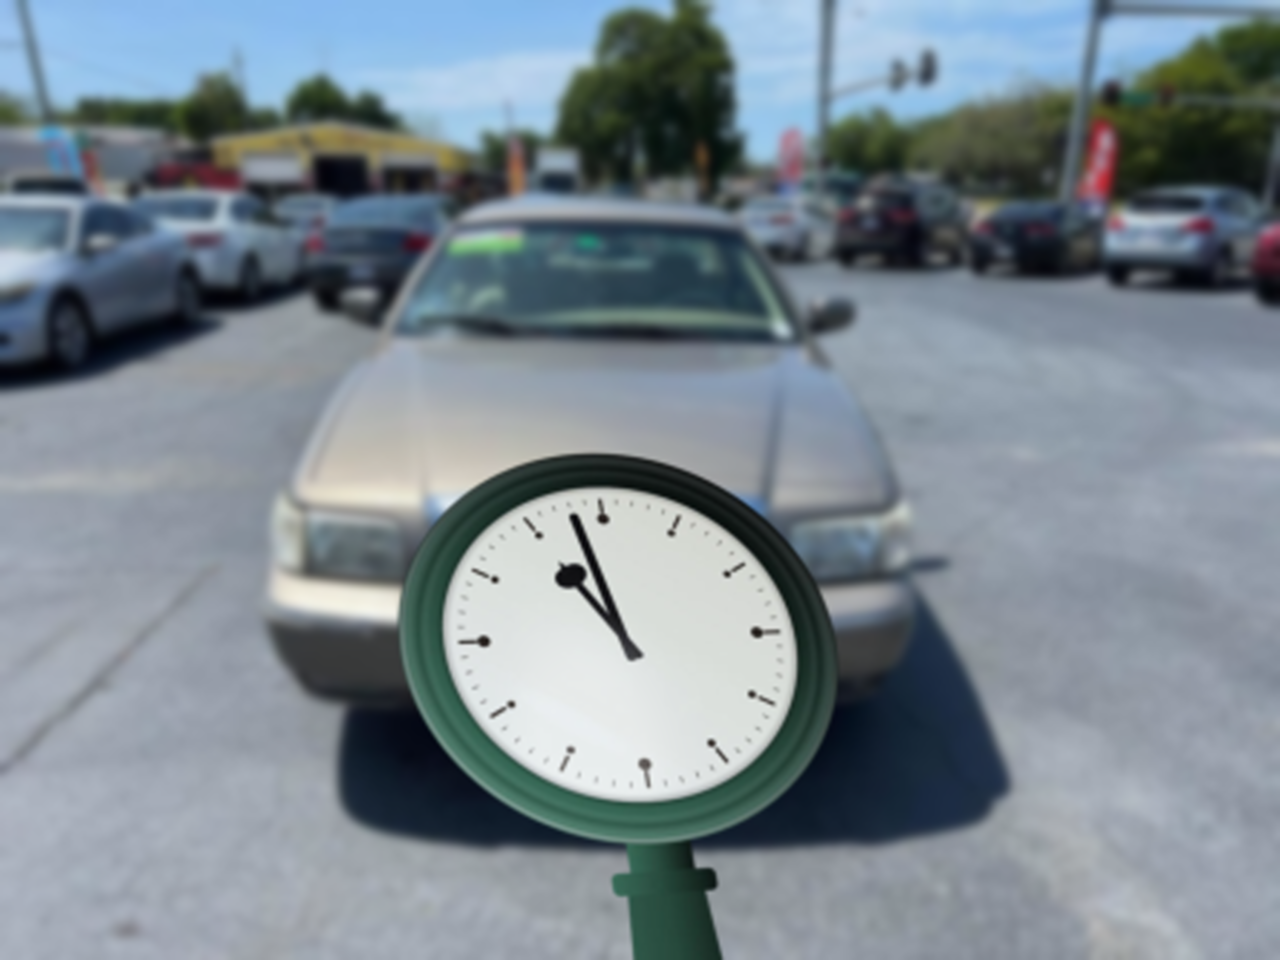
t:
10,58
